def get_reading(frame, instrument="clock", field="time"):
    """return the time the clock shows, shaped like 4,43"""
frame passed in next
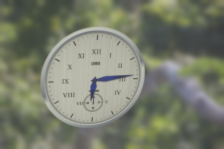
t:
6,14
